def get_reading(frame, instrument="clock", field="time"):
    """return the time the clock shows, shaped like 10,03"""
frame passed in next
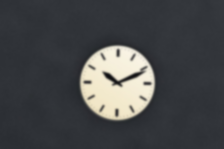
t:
10,11
